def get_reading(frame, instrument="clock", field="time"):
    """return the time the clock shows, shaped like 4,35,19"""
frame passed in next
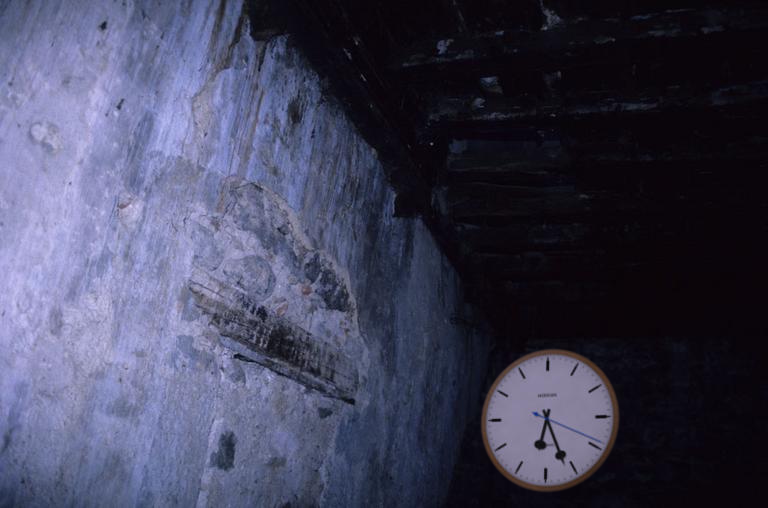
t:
6,26,19
